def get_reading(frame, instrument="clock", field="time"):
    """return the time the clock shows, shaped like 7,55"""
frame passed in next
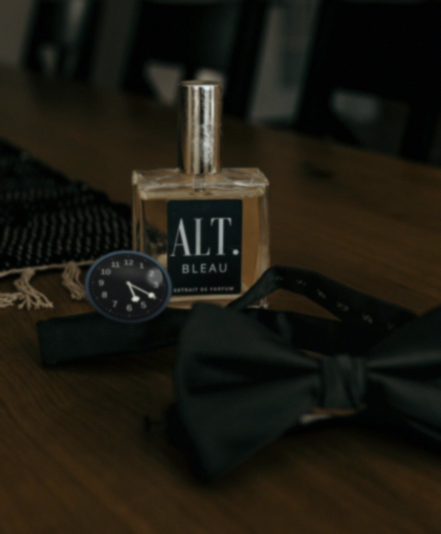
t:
5,20
